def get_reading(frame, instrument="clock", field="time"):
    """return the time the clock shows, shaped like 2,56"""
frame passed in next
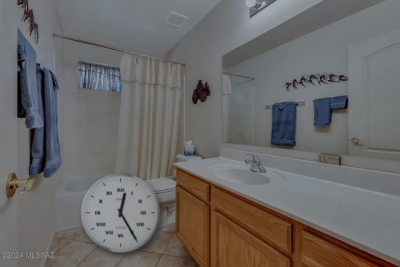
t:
12,25
